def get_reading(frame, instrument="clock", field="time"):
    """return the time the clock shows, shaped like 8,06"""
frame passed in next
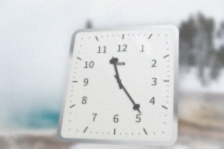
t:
11,24
